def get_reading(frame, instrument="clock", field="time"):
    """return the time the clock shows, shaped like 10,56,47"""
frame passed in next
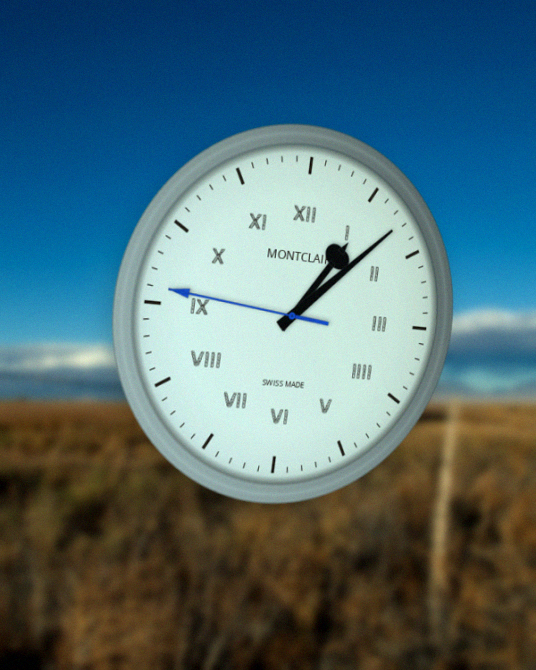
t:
1,07,46
